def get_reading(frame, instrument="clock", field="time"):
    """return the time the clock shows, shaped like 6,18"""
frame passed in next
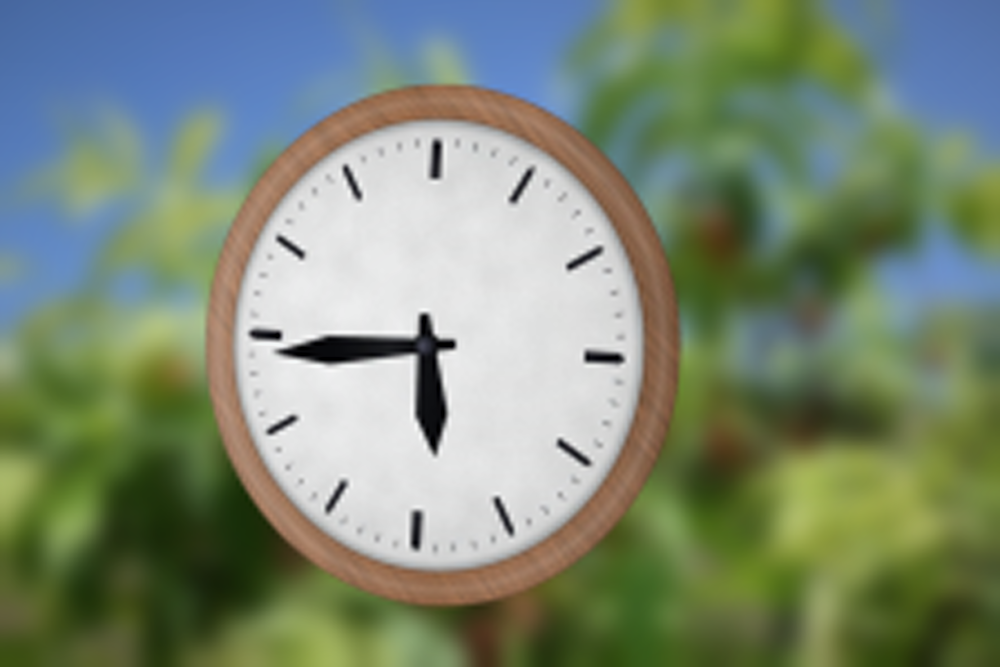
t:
5,44
